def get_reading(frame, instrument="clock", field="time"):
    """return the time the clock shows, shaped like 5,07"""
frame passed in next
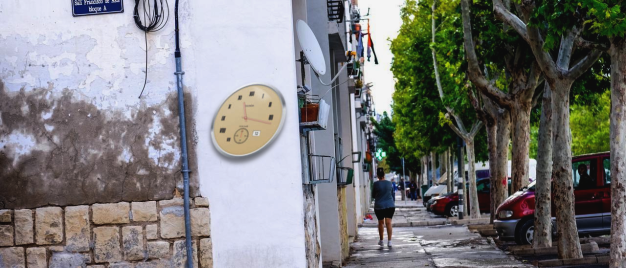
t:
11,17
